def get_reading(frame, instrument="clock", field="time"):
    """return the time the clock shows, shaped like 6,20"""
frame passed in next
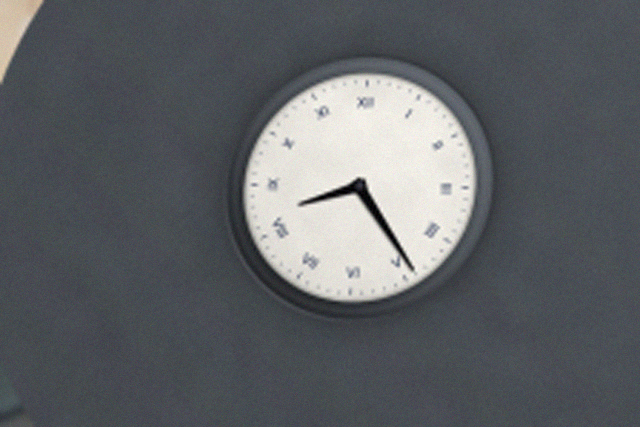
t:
8,24
